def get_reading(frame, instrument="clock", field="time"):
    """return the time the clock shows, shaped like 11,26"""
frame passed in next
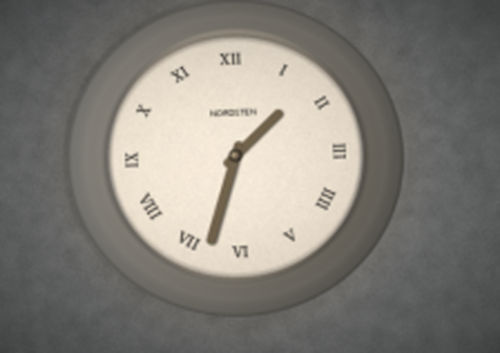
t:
1,33
